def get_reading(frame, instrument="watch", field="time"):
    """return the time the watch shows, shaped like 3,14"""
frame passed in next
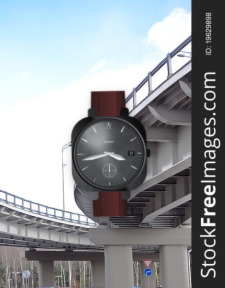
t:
3,43
